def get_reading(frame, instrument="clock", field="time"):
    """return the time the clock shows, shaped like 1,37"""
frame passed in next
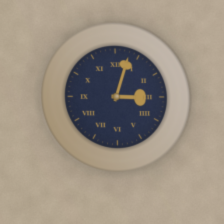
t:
3,03
